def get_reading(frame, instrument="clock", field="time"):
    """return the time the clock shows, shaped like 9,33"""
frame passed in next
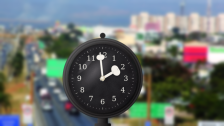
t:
1,59
